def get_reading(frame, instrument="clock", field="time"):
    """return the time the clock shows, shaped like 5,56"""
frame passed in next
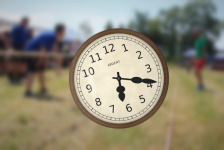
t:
6,19
